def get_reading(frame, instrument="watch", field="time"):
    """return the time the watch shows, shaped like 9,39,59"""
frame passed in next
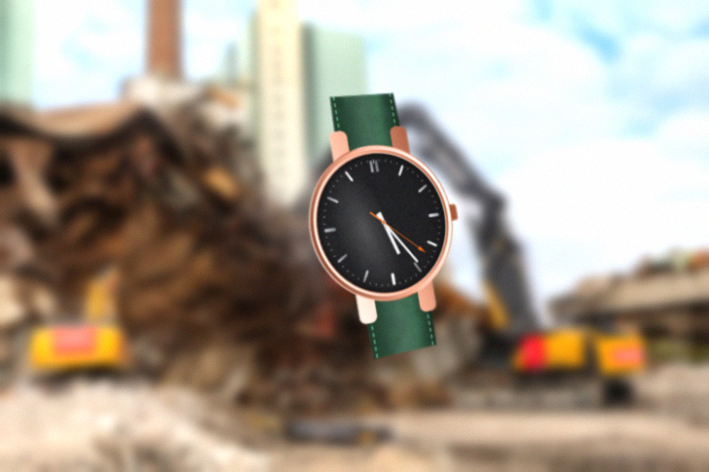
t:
5,24,22
